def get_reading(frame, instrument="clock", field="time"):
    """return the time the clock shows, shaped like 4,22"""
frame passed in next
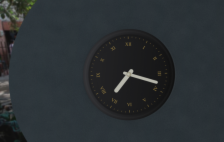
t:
7,18
